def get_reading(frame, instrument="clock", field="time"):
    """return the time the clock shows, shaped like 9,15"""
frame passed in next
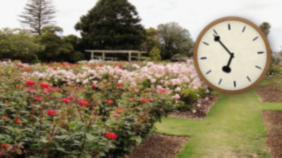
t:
6,54
